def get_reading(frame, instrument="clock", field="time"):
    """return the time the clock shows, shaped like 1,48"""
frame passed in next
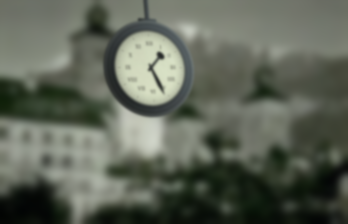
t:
1,26
